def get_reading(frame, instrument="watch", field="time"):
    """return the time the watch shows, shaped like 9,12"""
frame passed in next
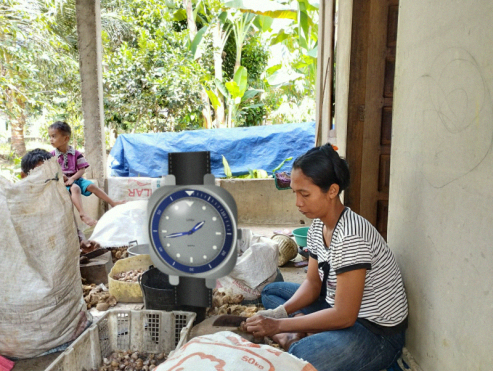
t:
1,43
